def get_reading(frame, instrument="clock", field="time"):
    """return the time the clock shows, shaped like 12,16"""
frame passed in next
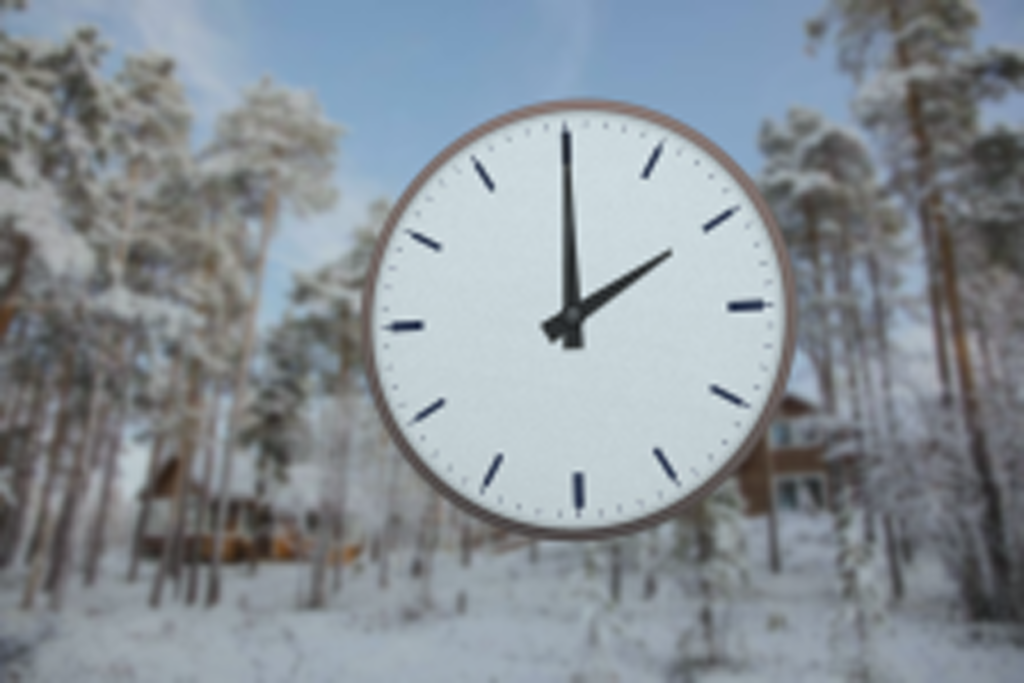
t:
2,00
